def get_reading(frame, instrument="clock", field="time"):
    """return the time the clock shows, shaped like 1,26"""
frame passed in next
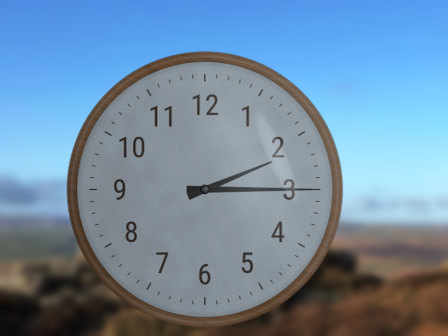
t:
2,15
